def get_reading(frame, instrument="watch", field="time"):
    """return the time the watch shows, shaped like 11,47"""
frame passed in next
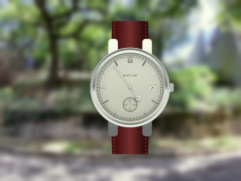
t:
4,54
